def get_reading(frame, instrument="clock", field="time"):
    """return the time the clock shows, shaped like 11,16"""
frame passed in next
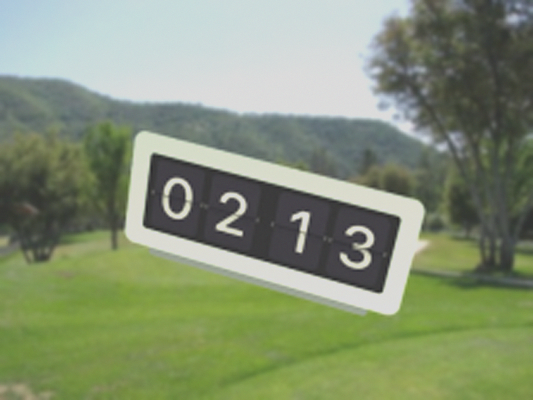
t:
2,13
